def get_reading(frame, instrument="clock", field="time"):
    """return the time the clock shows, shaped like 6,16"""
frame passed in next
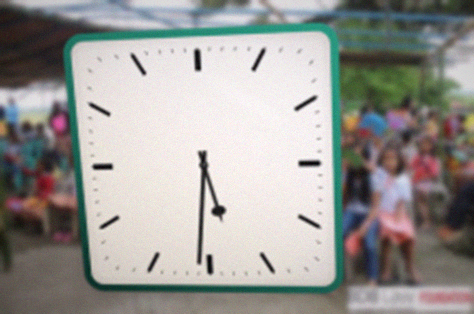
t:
5,31
